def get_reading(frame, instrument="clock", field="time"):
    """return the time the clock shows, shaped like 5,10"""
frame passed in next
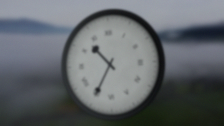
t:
10,35
